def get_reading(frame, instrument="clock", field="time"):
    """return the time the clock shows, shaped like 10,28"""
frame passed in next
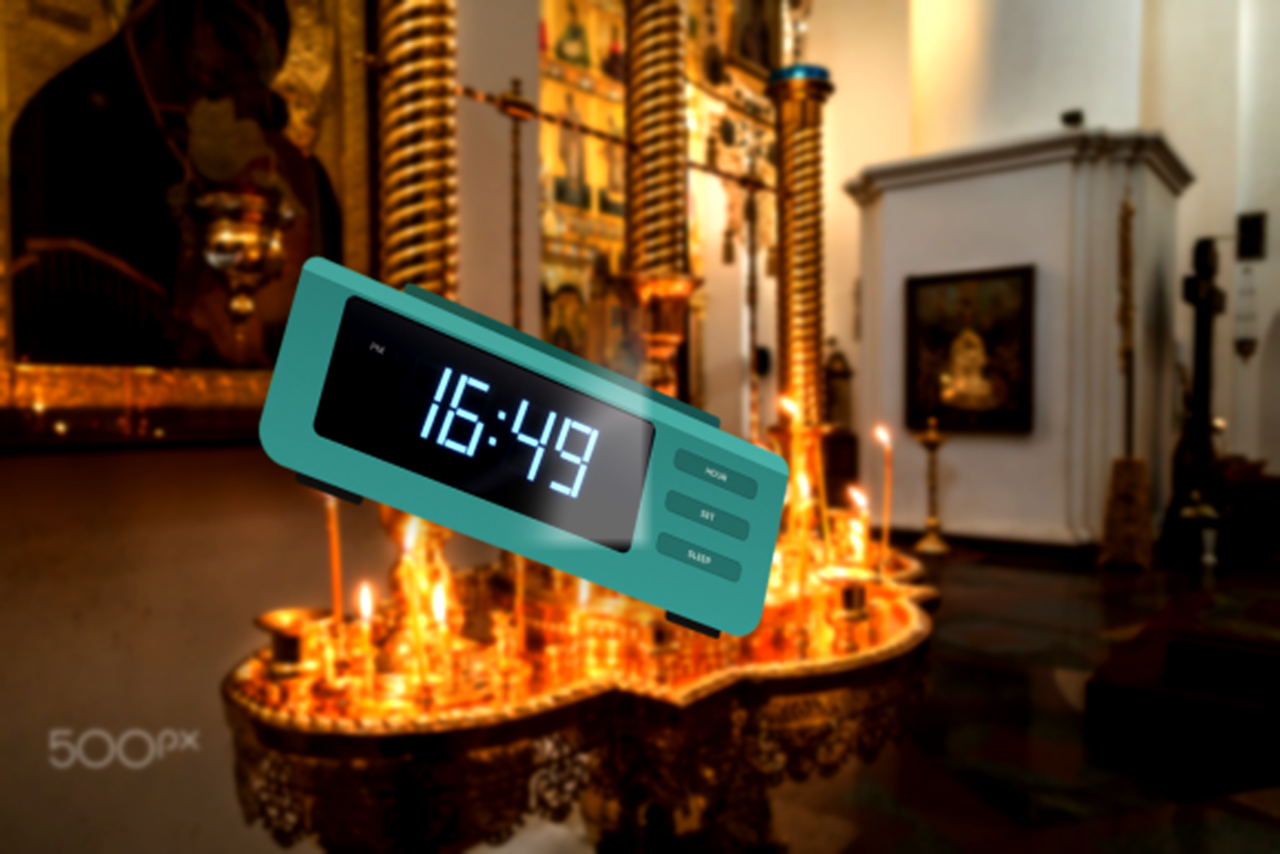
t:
16,49
